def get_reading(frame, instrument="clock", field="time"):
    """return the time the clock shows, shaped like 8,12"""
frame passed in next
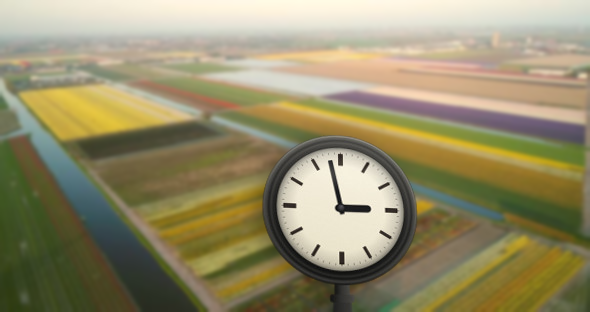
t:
2,58
